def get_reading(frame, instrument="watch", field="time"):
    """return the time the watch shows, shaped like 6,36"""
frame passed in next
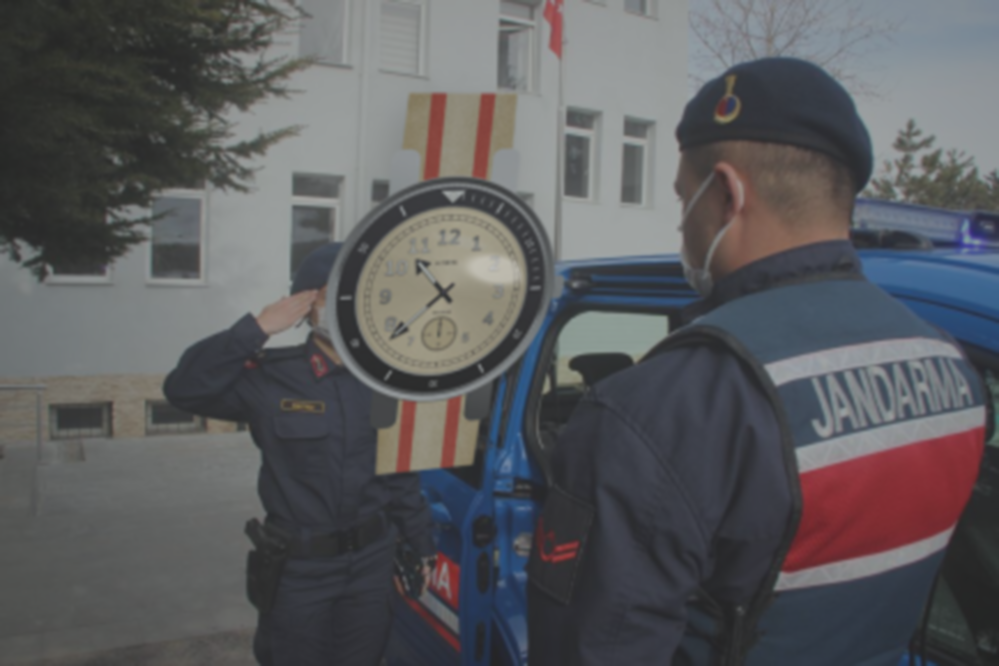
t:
10,38
